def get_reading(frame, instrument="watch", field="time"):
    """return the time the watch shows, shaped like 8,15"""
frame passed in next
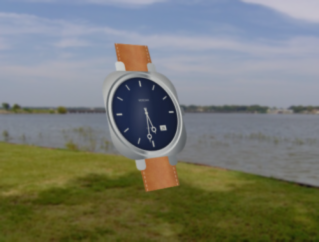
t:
5,31
